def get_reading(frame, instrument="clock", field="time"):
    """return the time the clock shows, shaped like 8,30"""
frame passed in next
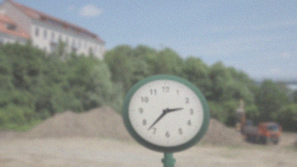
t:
2,37
